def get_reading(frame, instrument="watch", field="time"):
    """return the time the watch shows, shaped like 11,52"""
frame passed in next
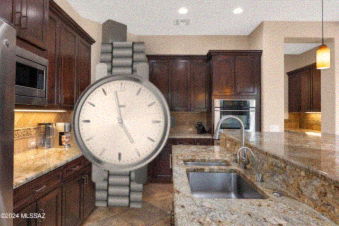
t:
4,58
